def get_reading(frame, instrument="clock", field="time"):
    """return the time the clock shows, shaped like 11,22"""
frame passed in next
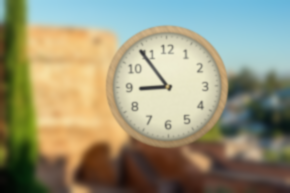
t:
8,54
